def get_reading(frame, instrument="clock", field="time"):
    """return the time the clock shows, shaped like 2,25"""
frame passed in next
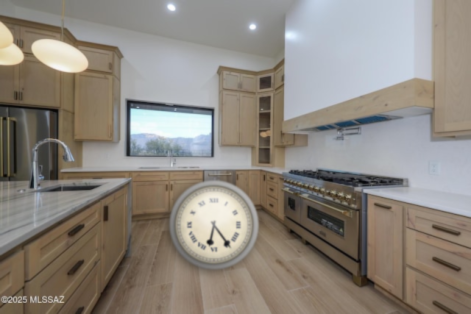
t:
6,24
